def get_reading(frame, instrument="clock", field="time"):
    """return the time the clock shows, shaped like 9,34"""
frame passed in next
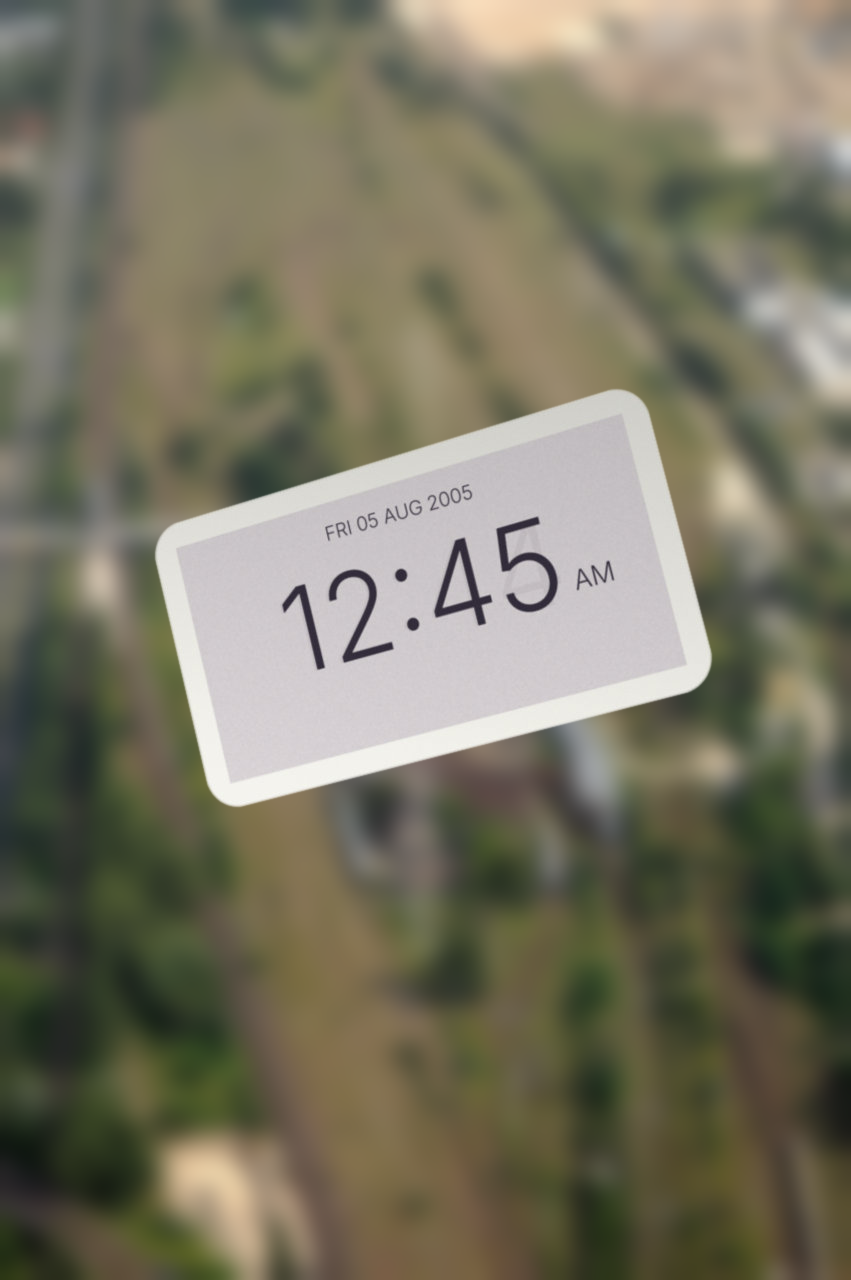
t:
12,45
